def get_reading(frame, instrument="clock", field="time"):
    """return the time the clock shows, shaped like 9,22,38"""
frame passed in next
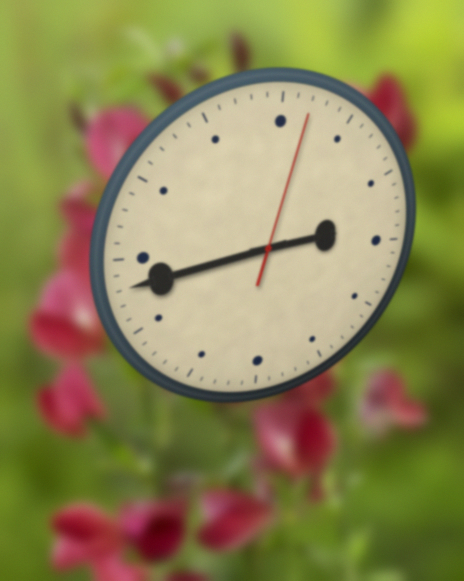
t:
2,43,02
